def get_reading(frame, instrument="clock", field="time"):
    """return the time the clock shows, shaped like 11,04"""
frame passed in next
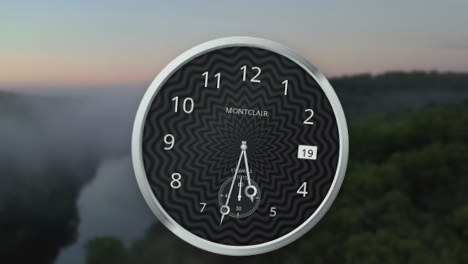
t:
5,32
